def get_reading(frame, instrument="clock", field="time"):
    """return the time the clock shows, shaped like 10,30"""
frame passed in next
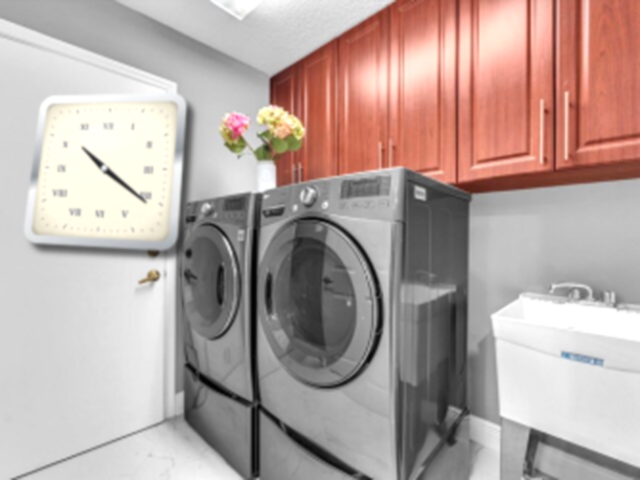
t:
10,21
